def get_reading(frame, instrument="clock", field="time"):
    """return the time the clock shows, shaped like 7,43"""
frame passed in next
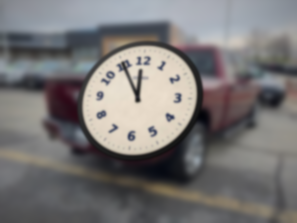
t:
11,55
